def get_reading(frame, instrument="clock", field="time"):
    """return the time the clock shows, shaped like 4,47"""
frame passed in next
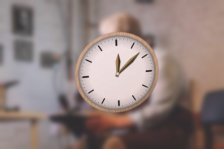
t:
12,08
